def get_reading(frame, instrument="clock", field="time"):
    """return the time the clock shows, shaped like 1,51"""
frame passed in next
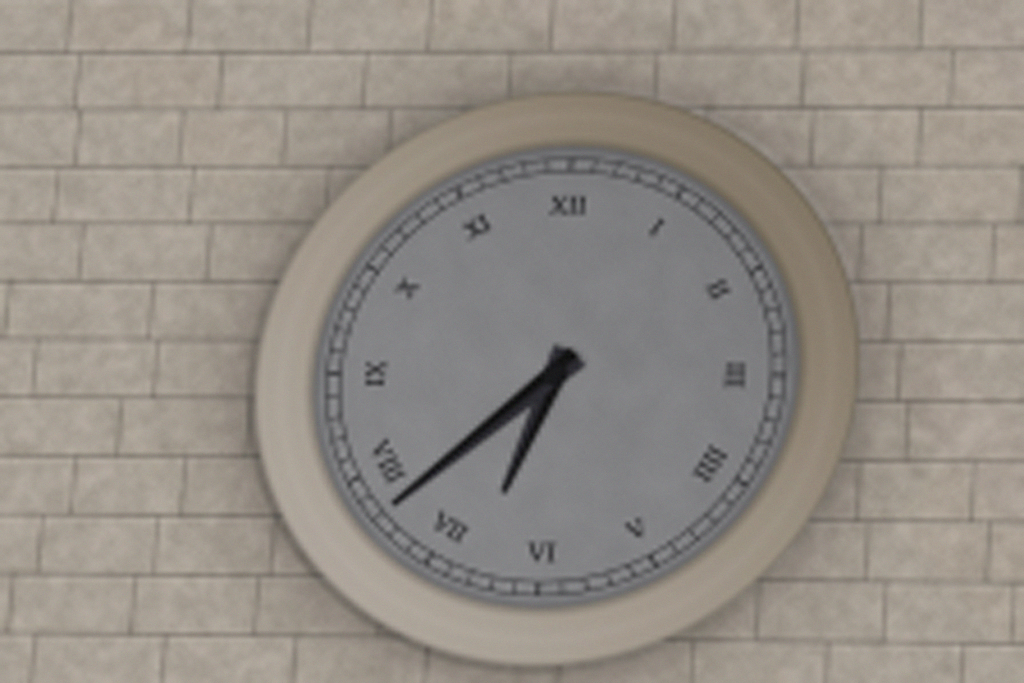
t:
6,38
